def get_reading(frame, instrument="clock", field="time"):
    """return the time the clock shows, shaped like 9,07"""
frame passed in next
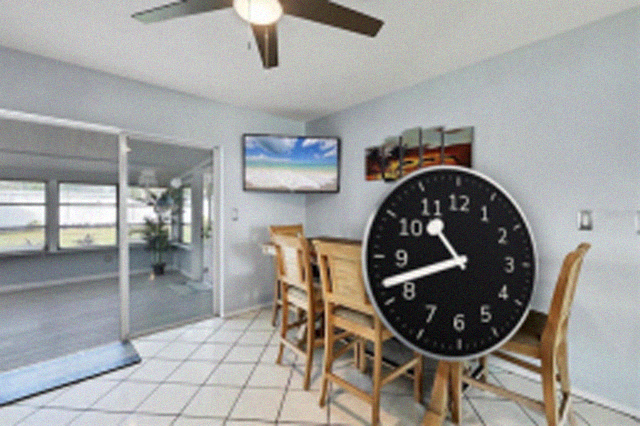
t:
10,42
